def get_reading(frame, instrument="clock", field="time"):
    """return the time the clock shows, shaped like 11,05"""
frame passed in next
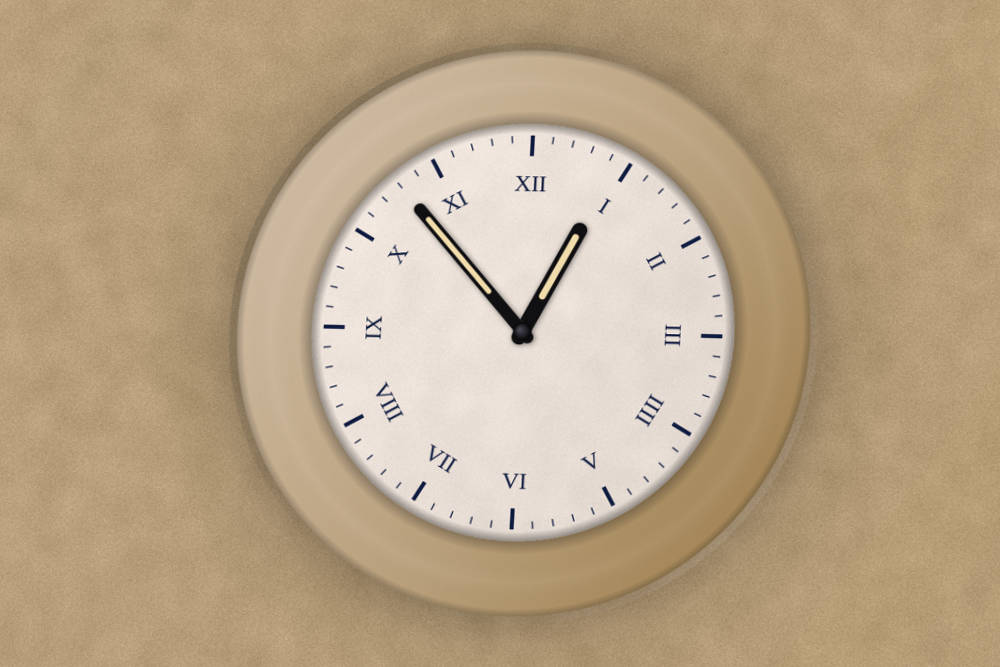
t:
12,53
